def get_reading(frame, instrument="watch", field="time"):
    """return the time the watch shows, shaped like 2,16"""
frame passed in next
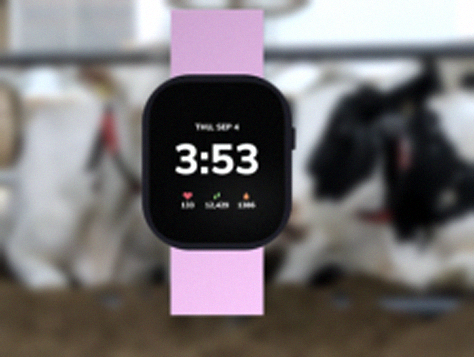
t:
3,53
